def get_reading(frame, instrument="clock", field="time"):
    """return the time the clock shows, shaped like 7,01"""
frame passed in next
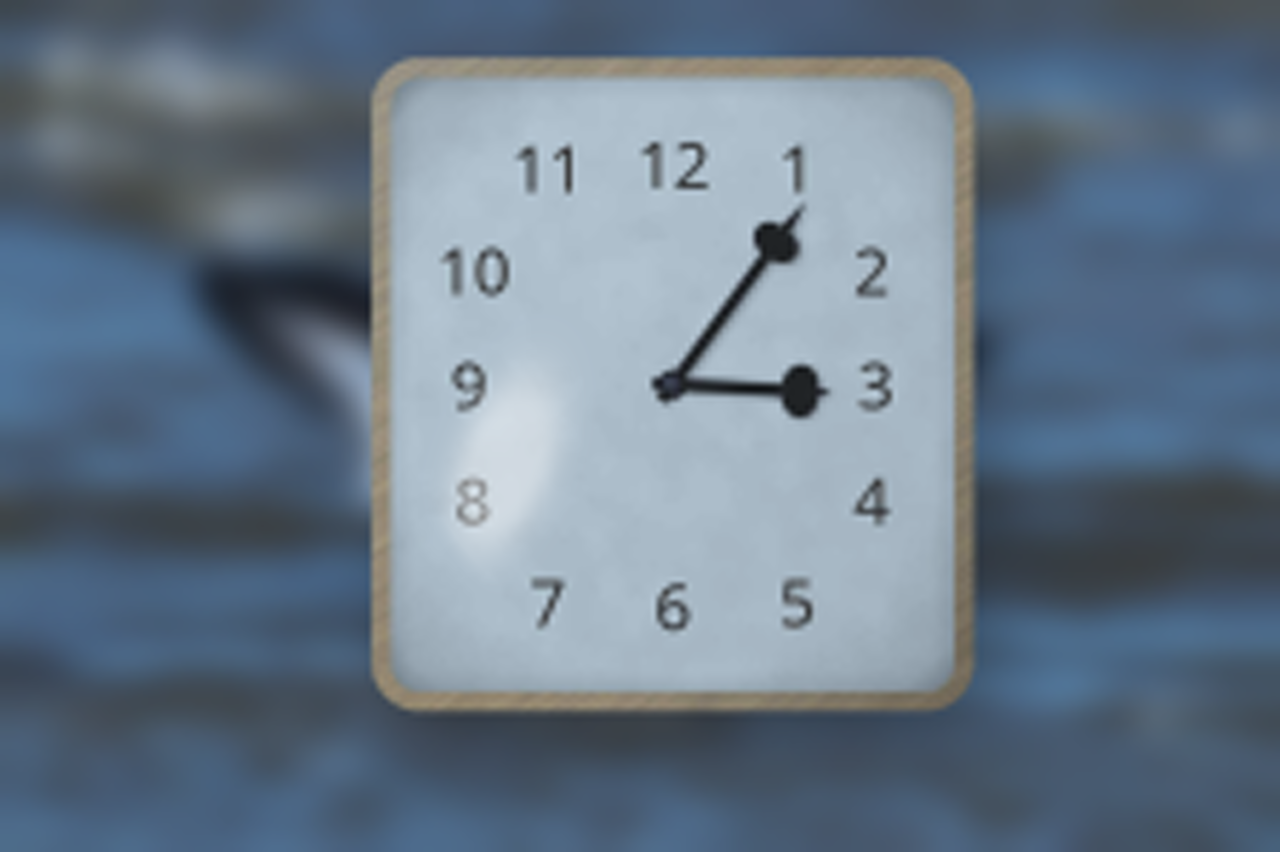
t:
3,06
